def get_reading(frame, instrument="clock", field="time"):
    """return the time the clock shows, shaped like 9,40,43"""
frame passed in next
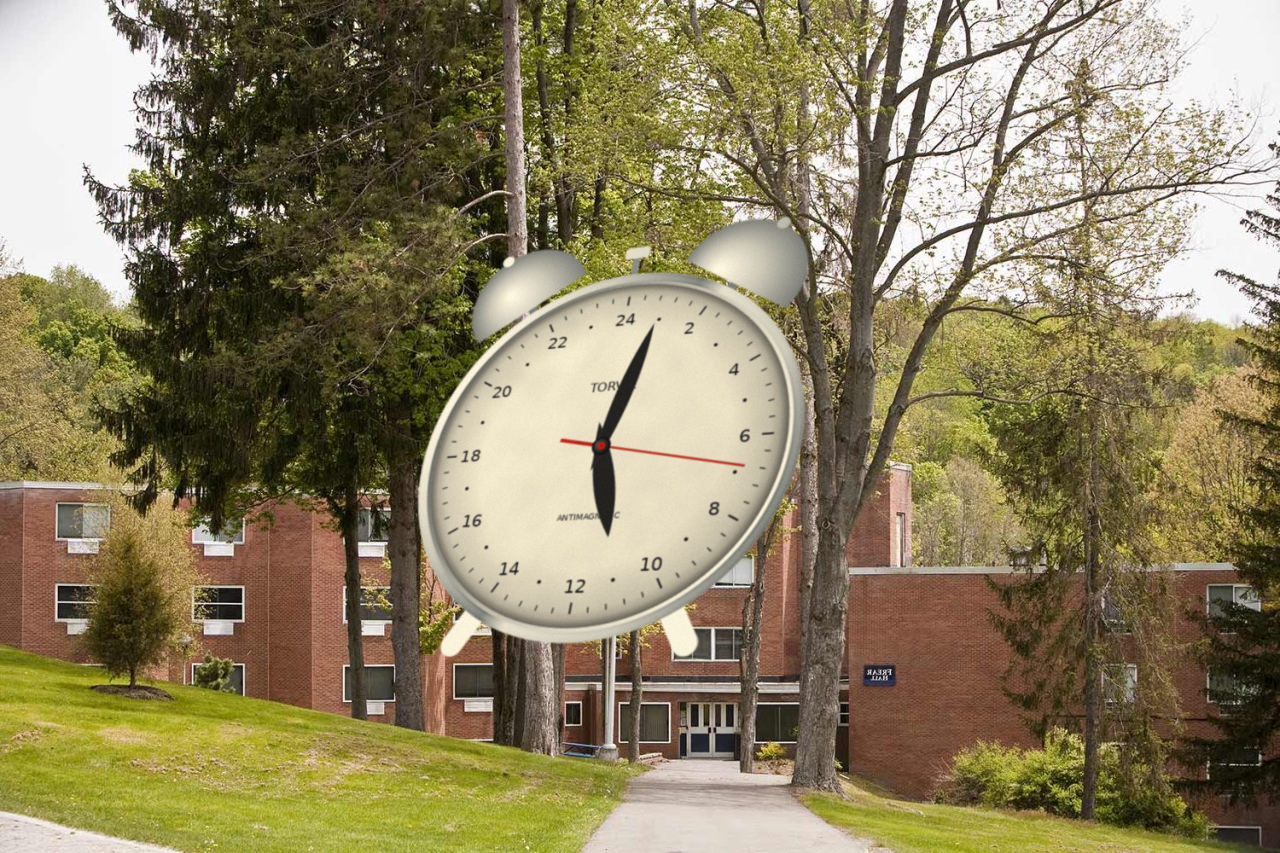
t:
11,02,17
